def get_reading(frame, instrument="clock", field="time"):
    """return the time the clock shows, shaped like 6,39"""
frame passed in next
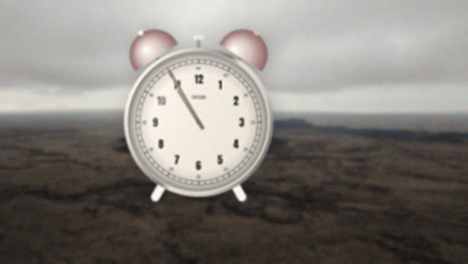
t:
10,55
